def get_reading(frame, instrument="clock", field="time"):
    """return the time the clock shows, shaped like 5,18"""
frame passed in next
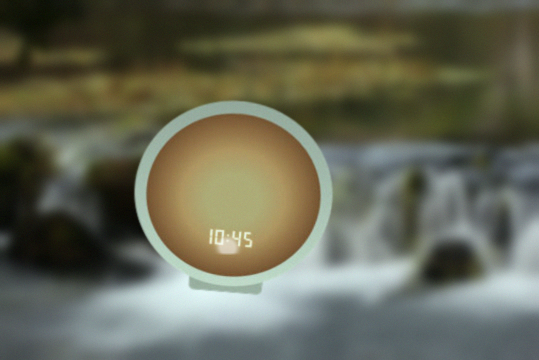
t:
10,45
